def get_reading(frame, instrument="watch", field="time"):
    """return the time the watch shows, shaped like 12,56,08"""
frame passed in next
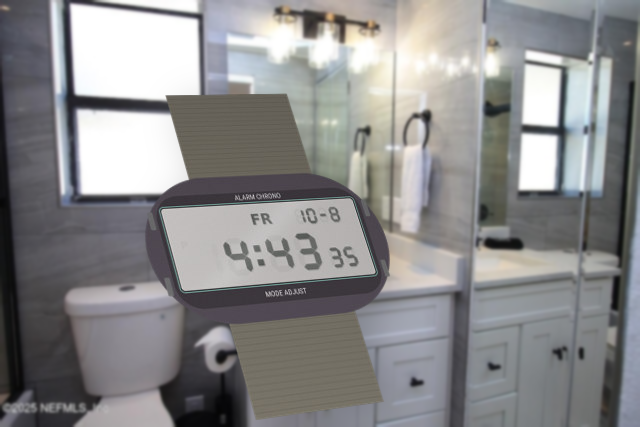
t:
4,43,35
